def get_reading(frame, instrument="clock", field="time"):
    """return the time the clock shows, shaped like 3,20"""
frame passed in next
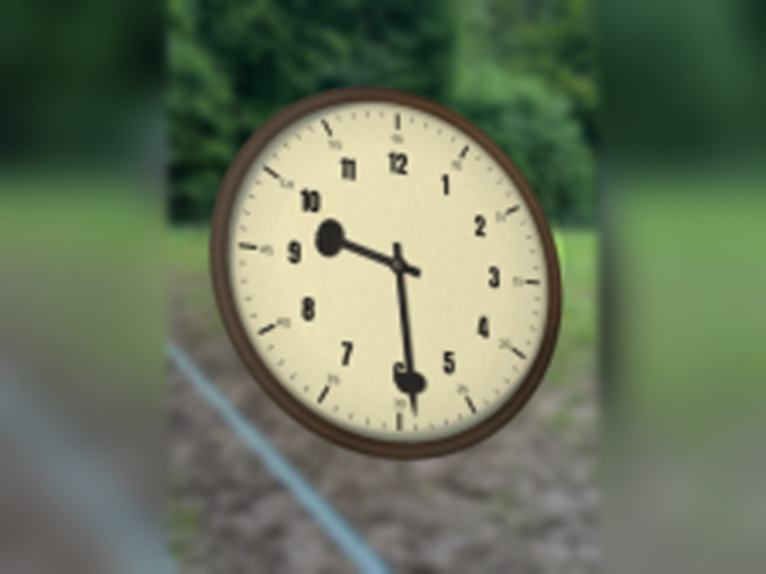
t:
9,29
